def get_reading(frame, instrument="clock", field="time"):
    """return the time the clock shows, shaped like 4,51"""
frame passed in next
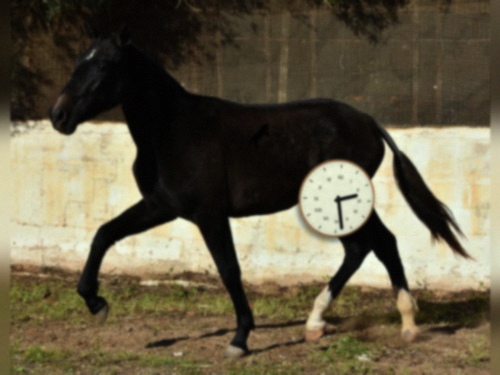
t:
2,28
